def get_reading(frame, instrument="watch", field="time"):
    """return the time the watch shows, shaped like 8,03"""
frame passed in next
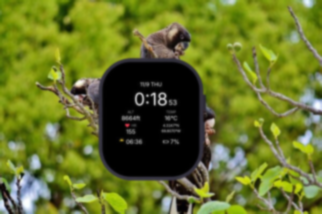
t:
0,18
